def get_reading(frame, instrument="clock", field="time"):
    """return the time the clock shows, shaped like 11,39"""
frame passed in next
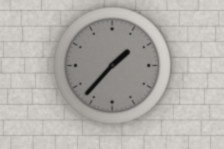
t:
1,37
